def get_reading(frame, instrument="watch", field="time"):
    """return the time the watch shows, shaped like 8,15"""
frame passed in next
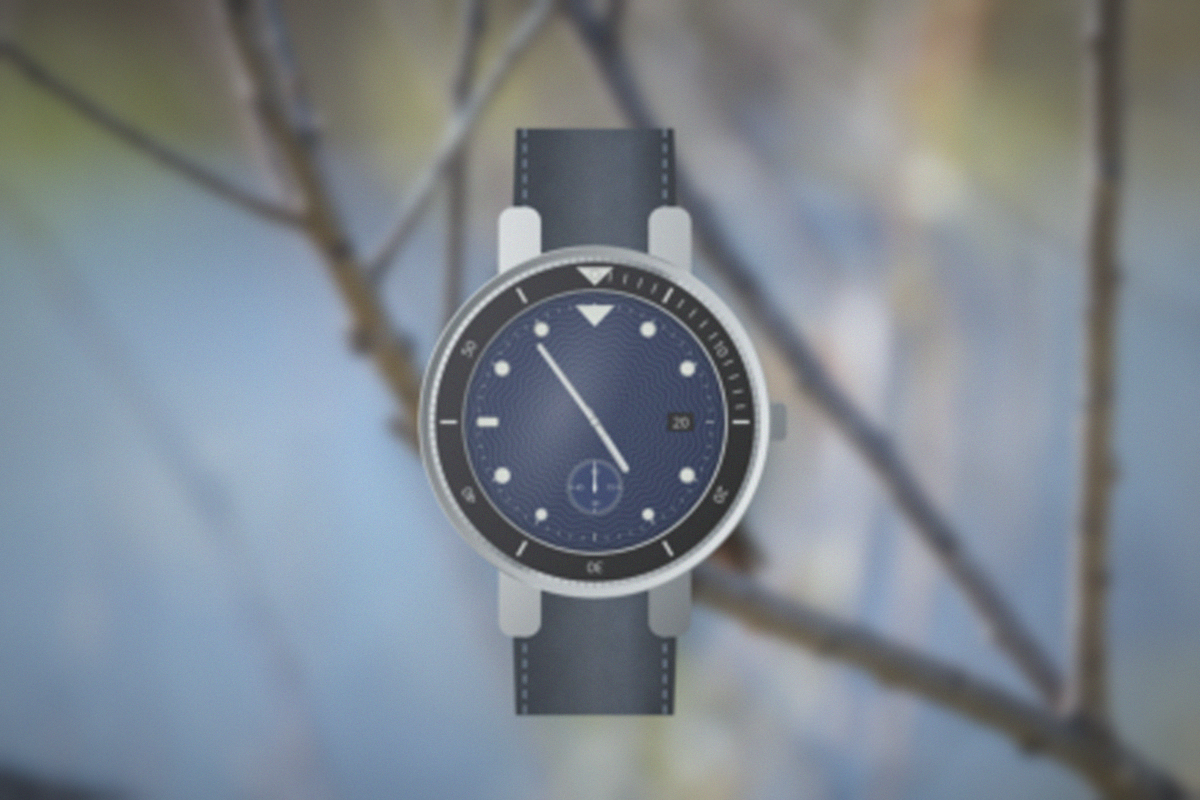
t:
4,54
